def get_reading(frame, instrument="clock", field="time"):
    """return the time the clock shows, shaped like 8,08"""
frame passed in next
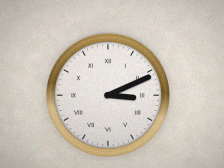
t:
3,11
